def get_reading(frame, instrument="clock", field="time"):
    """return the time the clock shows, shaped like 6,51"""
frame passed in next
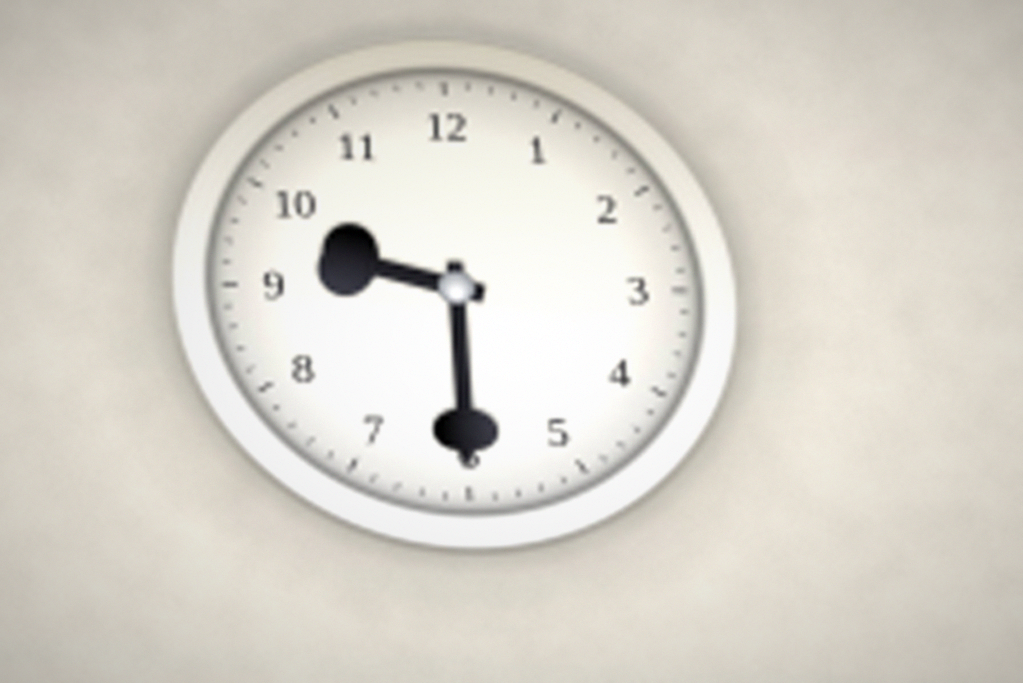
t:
9,30
